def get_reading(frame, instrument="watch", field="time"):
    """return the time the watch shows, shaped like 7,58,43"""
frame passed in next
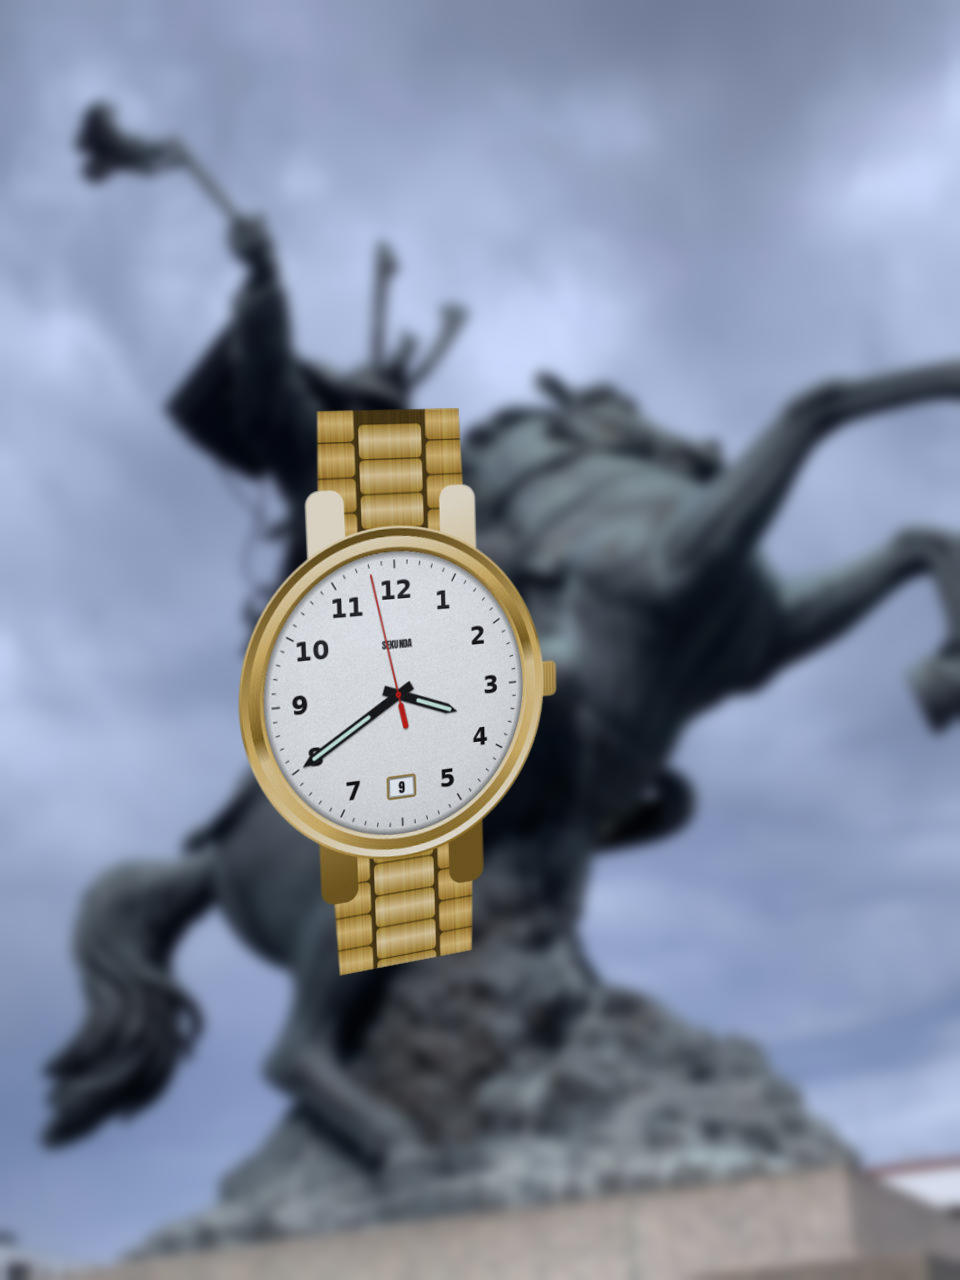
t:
3,39,58
